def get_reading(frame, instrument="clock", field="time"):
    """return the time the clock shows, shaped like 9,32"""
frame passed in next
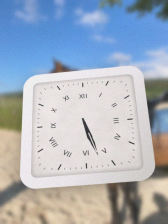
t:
5,27
